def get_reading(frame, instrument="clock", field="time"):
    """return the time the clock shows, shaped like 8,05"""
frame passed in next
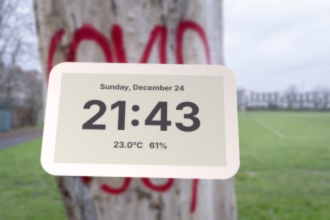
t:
21,43
